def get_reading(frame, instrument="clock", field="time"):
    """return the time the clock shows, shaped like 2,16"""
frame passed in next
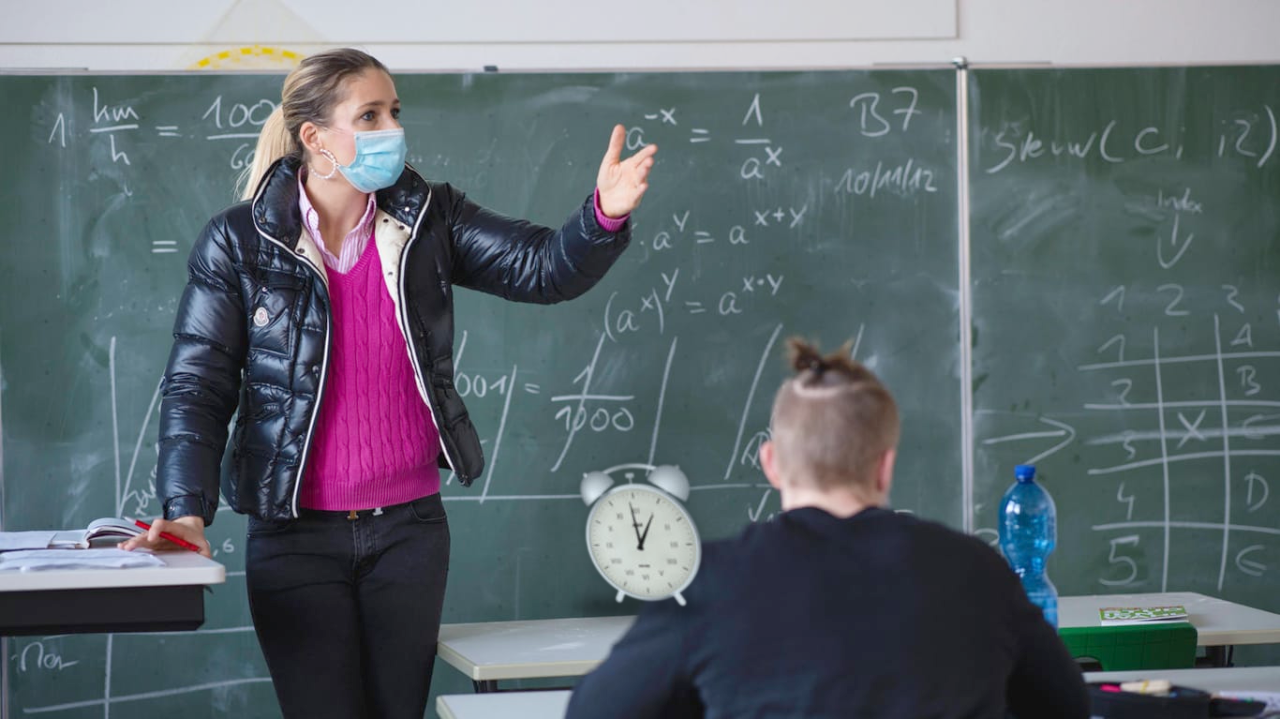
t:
12,59
